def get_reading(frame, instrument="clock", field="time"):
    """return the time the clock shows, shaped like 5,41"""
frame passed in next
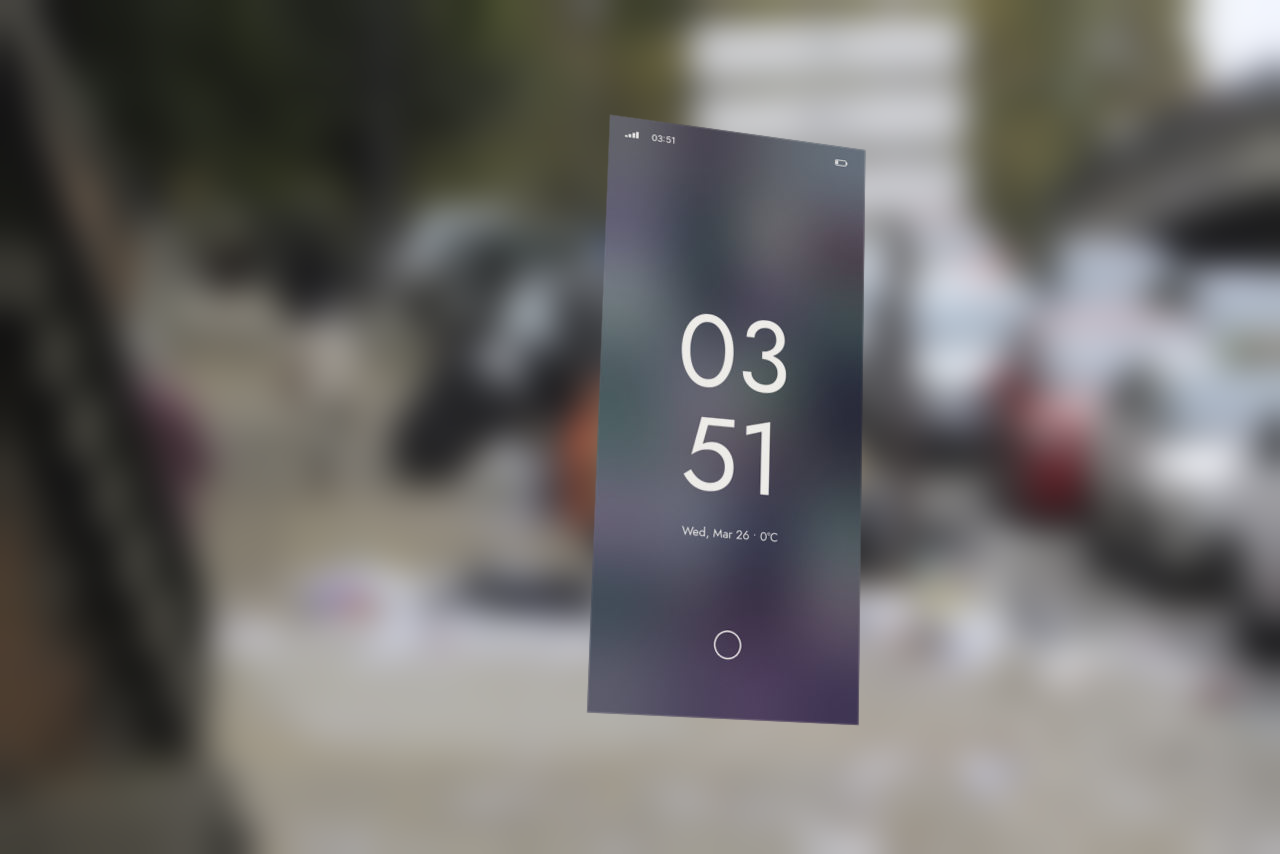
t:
3,51
